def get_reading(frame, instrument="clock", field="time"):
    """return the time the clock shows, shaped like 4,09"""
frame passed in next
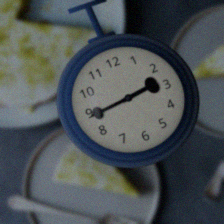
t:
2,44
